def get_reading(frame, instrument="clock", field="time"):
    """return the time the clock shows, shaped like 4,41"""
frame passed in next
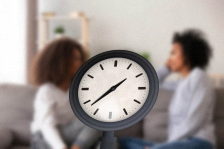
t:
1,38
